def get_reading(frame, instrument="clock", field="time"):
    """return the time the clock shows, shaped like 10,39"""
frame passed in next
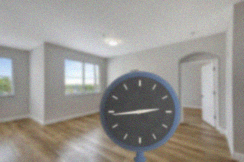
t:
2,44
